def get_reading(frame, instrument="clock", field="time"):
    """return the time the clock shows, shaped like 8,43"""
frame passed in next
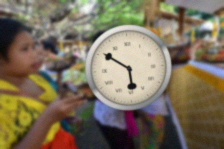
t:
5,51
